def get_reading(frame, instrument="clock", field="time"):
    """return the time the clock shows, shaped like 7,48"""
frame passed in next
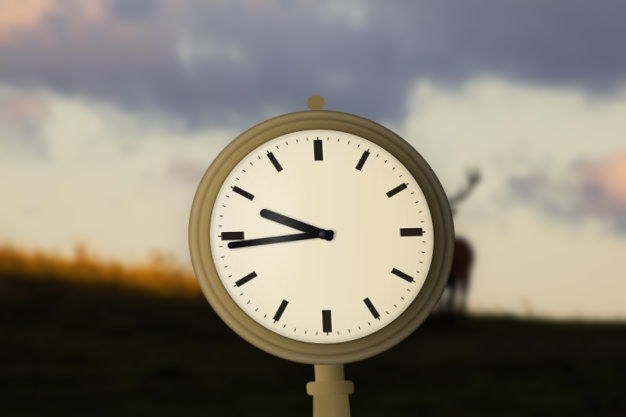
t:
9,44
